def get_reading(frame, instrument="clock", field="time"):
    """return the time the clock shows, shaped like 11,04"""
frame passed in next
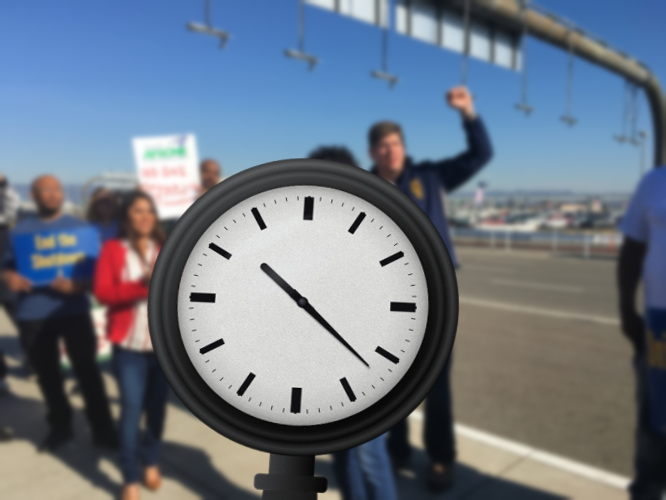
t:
10,22
